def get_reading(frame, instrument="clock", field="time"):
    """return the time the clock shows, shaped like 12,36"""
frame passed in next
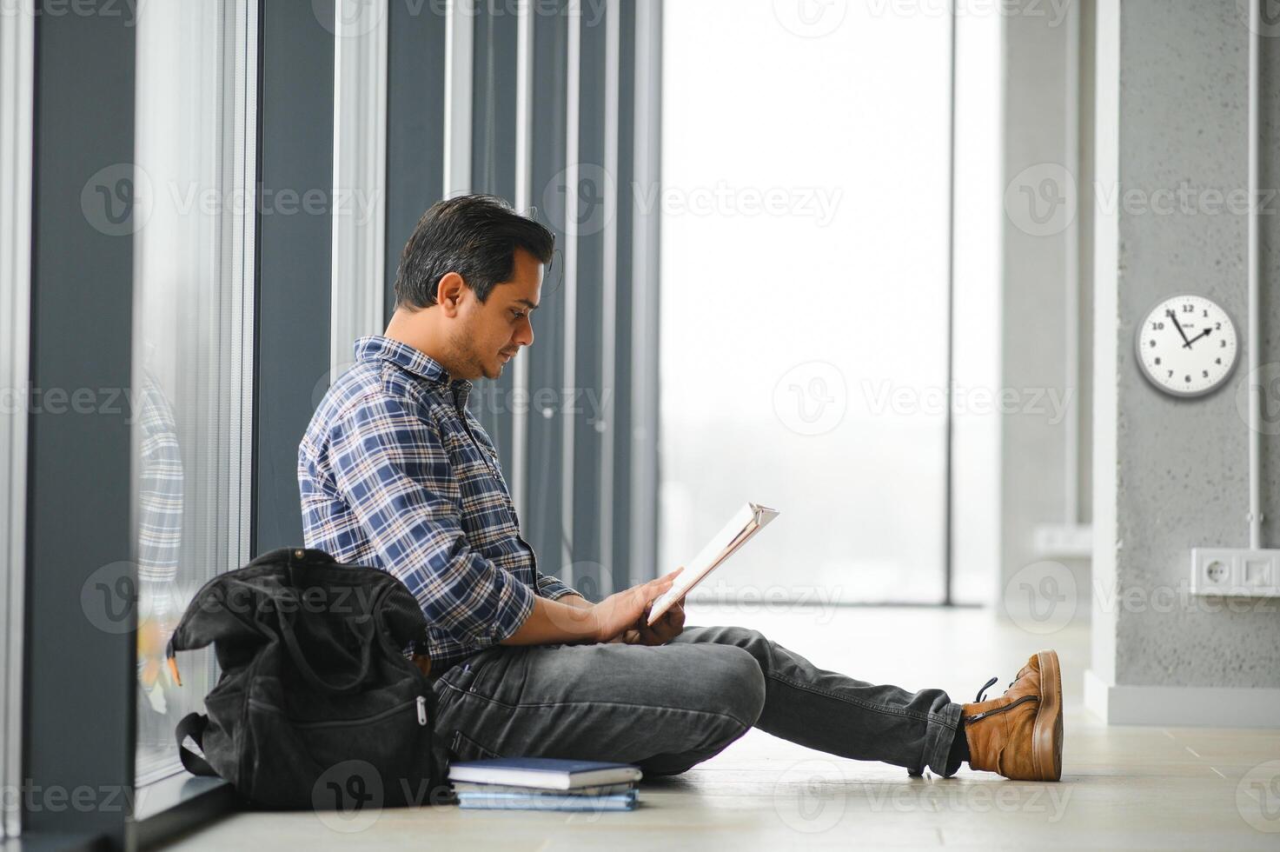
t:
1,55
